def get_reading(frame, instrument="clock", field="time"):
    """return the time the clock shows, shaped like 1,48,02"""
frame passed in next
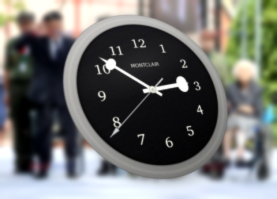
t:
2,51,39
